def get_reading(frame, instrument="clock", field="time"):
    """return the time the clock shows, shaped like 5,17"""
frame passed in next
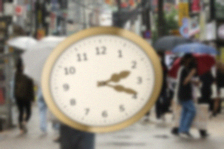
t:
2,19
